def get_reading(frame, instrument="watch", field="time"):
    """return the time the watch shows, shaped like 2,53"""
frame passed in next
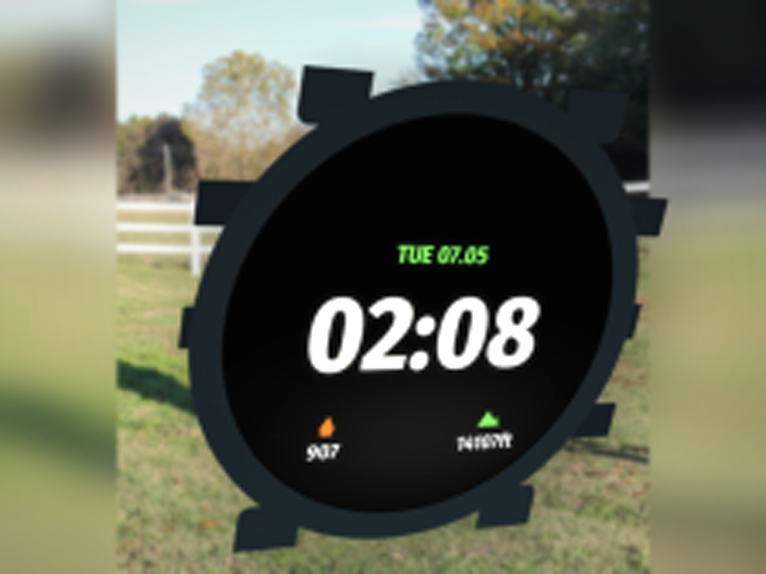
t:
2,08
